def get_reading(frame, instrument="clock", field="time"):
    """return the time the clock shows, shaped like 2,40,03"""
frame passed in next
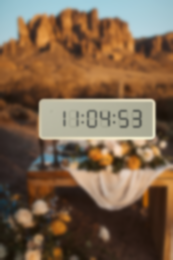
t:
11,04,53
